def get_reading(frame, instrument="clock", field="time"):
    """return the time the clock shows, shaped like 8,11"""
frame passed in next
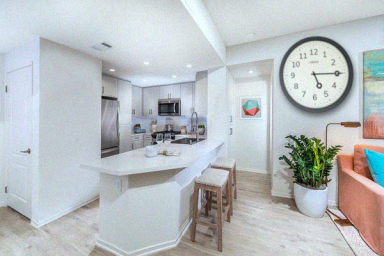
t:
5,15
